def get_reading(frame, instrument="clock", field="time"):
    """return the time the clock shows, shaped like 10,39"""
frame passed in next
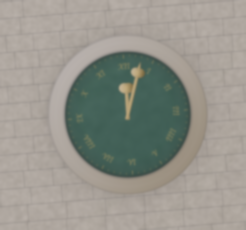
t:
12,03
